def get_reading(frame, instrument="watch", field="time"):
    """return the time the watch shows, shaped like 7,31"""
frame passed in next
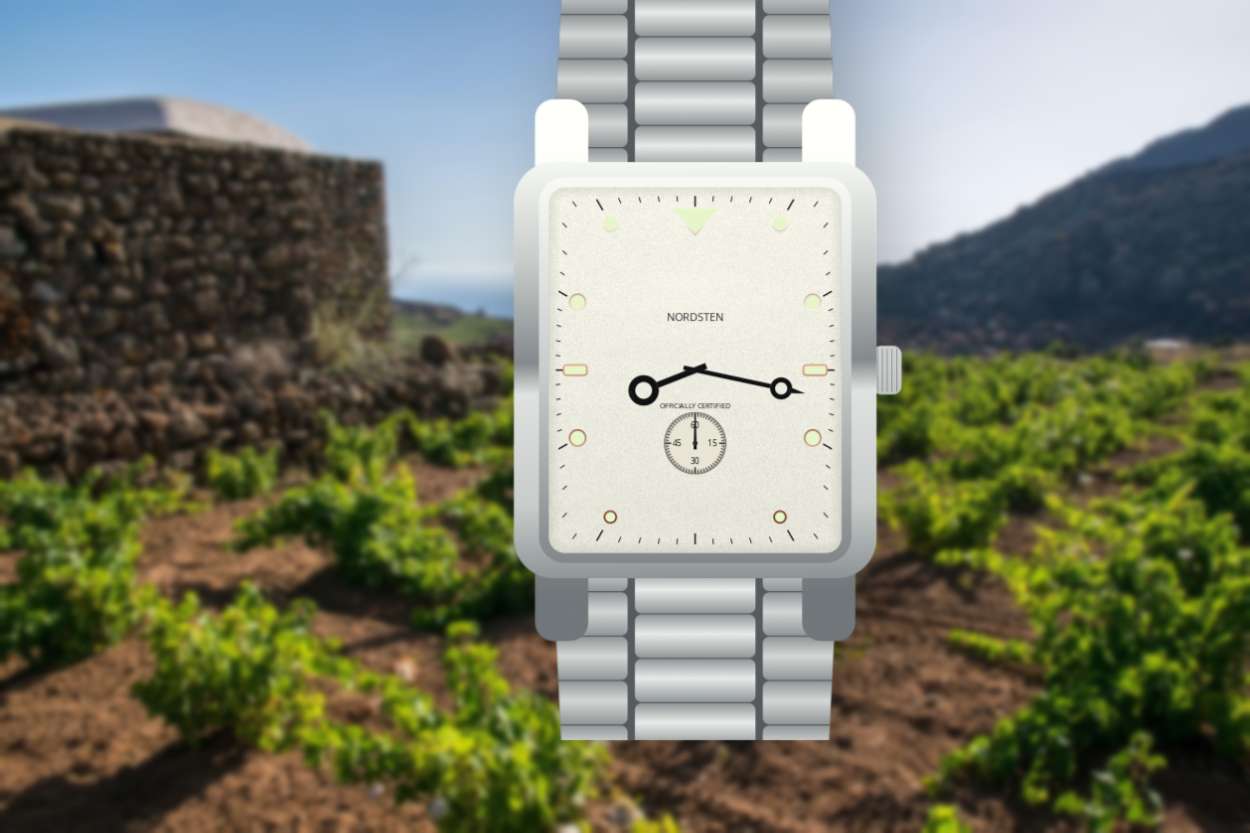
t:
8,17
